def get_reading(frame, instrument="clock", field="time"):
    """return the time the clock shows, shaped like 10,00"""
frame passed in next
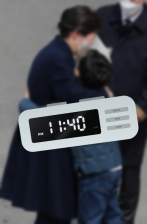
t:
11,40
